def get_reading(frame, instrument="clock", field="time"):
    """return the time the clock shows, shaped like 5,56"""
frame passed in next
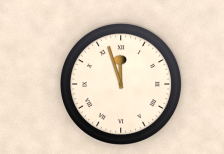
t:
11,57
